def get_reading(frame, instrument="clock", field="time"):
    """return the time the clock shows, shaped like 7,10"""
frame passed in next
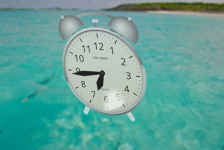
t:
6,44
